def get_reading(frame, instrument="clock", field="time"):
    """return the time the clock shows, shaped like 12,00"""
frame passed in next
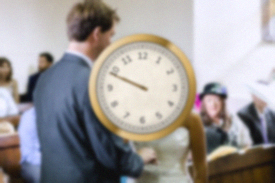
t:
9,49
